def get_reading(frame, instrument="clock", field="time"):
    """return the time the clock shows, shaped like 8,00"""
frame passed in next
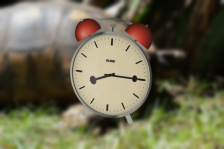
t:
8,15
